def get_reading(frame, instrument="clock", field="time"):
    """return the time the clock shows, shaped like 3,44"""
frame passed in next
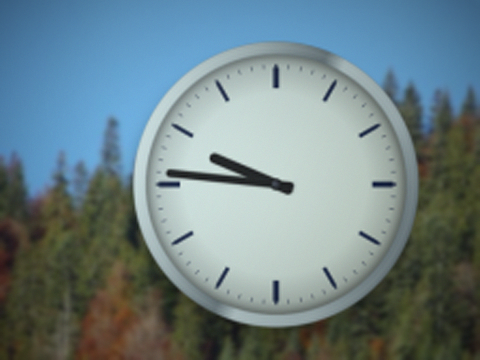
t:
9,46
